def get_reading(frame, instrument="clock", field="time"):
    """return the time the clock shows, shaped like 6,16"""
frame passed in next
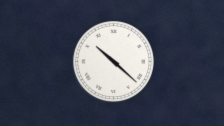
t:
10,22
